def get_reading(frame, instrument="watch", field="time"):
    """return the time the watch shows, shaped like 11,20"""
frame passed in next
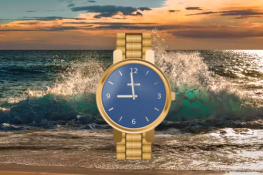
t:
8,59
